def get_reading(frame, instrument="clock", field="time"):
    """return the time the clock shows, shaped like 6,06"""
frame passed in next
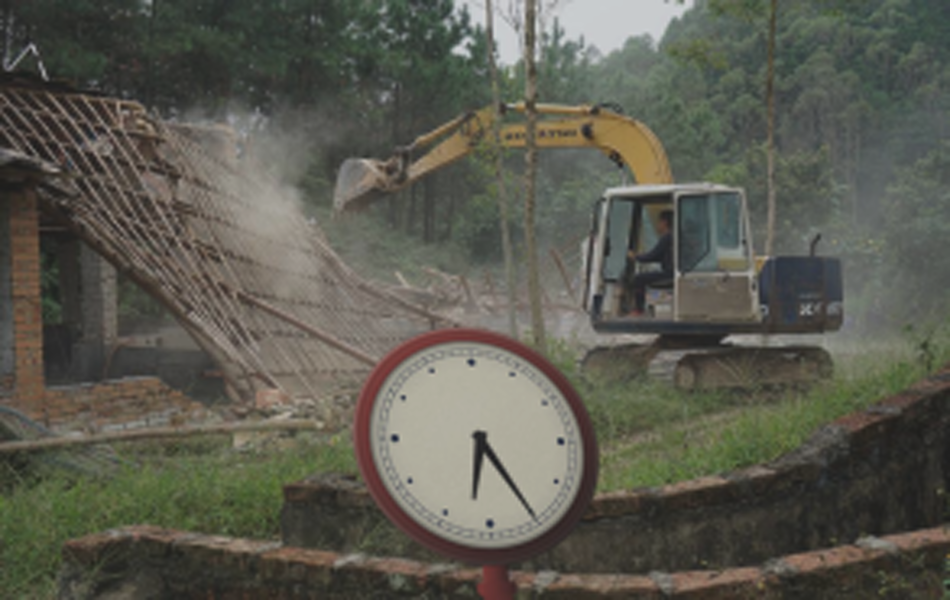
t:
6,25
